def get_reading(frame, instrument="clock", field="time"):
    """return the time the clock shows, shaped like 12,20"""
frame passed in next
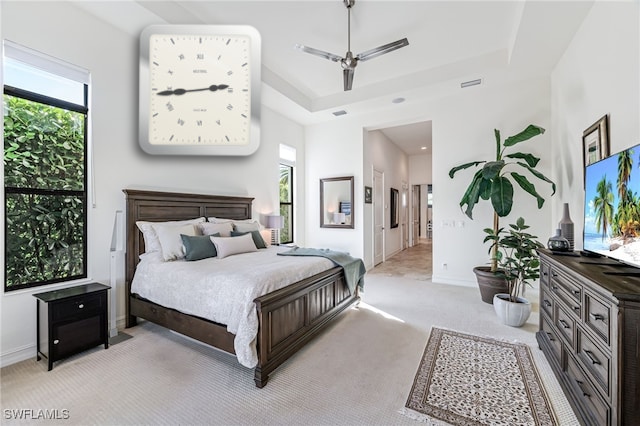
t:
2,44
